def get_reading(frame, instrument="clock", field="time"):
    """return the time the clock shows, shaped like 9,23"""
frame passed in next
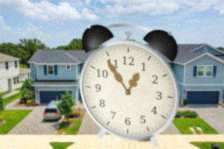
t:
12,54
